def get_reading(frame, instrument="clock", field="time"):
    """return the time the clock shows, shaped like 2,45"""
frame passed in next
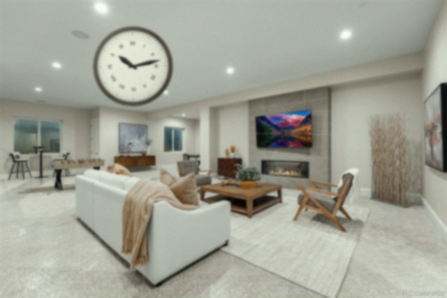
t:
10,13
